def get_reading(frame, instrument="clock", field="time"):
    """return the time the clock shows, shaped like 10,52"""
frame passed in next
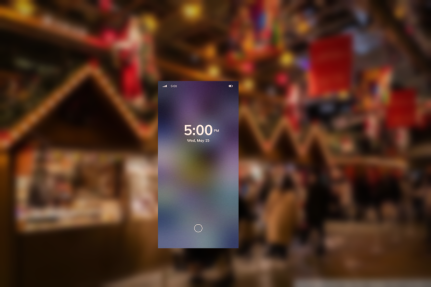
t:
5,00
